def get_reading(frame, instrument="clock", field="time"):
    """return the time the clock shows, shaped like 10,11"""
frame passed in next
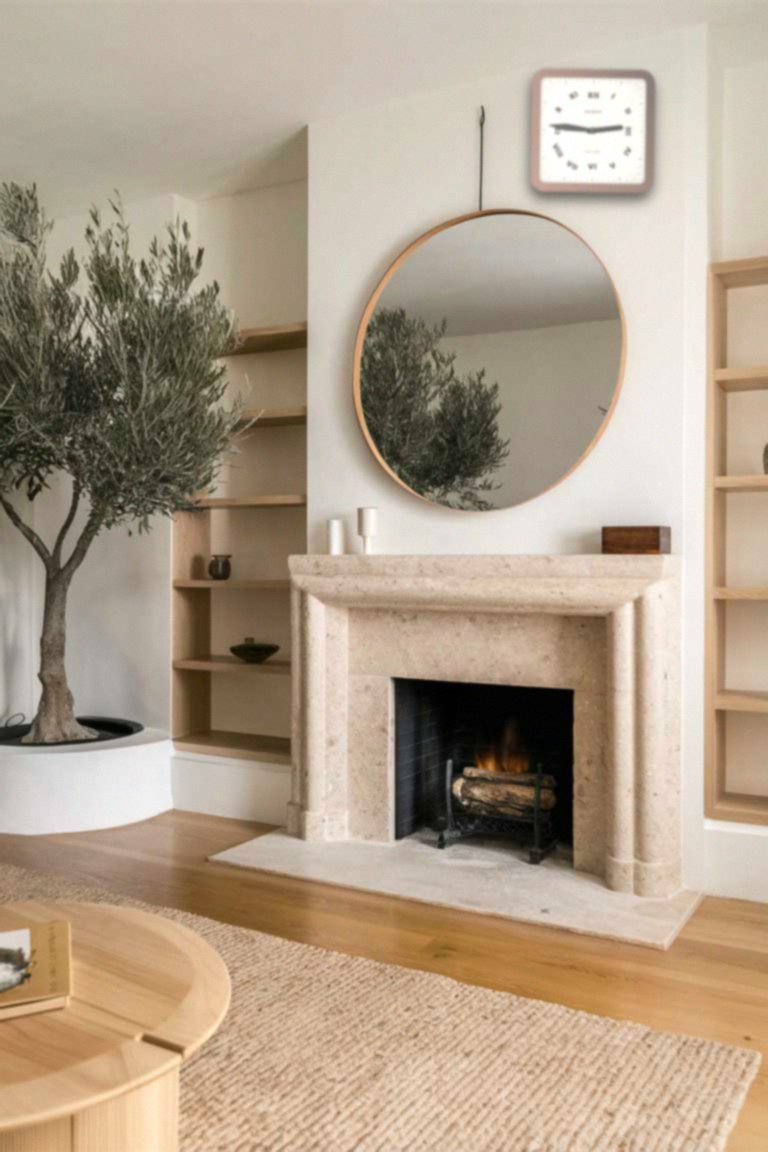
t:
2,46
